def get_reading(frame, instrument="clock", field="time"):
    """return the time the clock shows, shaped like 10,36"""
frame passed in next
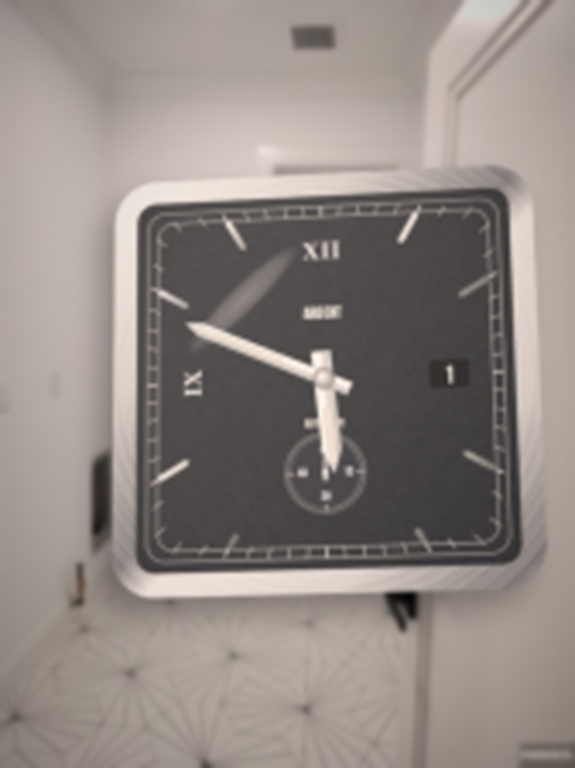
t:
5,49
